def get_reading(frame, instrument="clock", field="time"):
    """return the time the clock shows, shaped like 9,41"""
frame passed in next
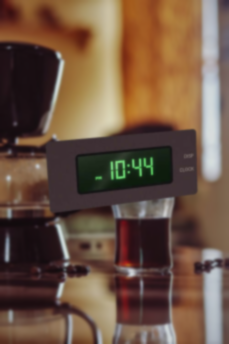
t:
10,44
